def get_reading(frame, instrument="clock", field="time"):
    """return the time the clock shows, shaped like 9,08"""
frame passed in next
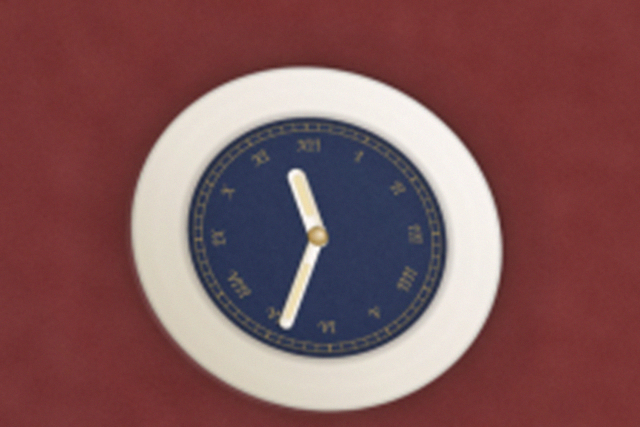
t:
11,34
